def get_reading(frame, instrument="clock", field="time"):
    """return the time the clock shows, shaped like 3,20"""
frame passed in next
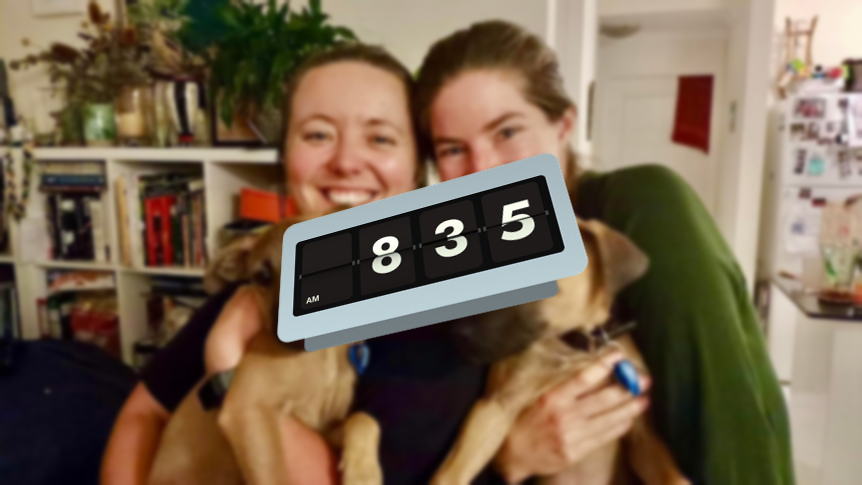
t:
8,35
